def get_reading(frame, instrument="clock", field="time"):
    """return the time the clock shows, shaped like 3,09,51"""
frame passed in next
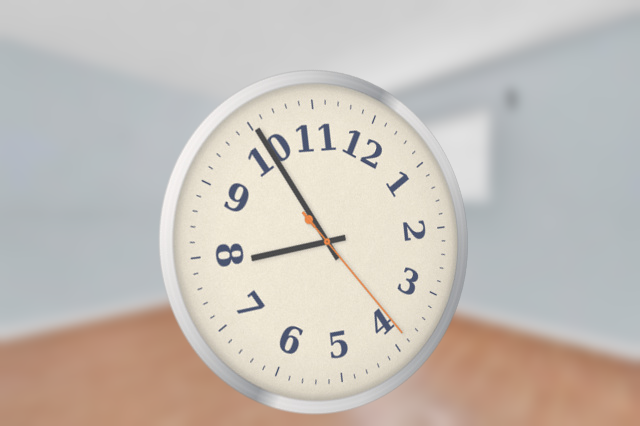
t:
7,50,19
